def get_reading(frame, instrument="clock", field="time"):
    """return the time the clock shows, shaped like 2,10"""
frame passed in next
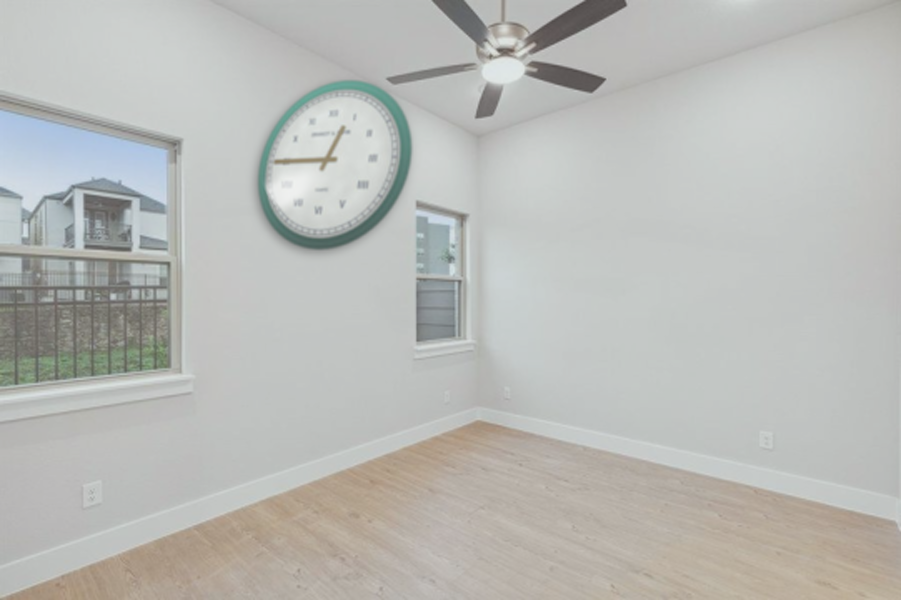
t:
12,45
